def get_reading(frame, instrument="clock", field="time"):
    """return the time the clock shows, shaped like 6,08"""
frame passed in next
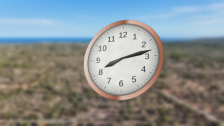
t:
8,13
